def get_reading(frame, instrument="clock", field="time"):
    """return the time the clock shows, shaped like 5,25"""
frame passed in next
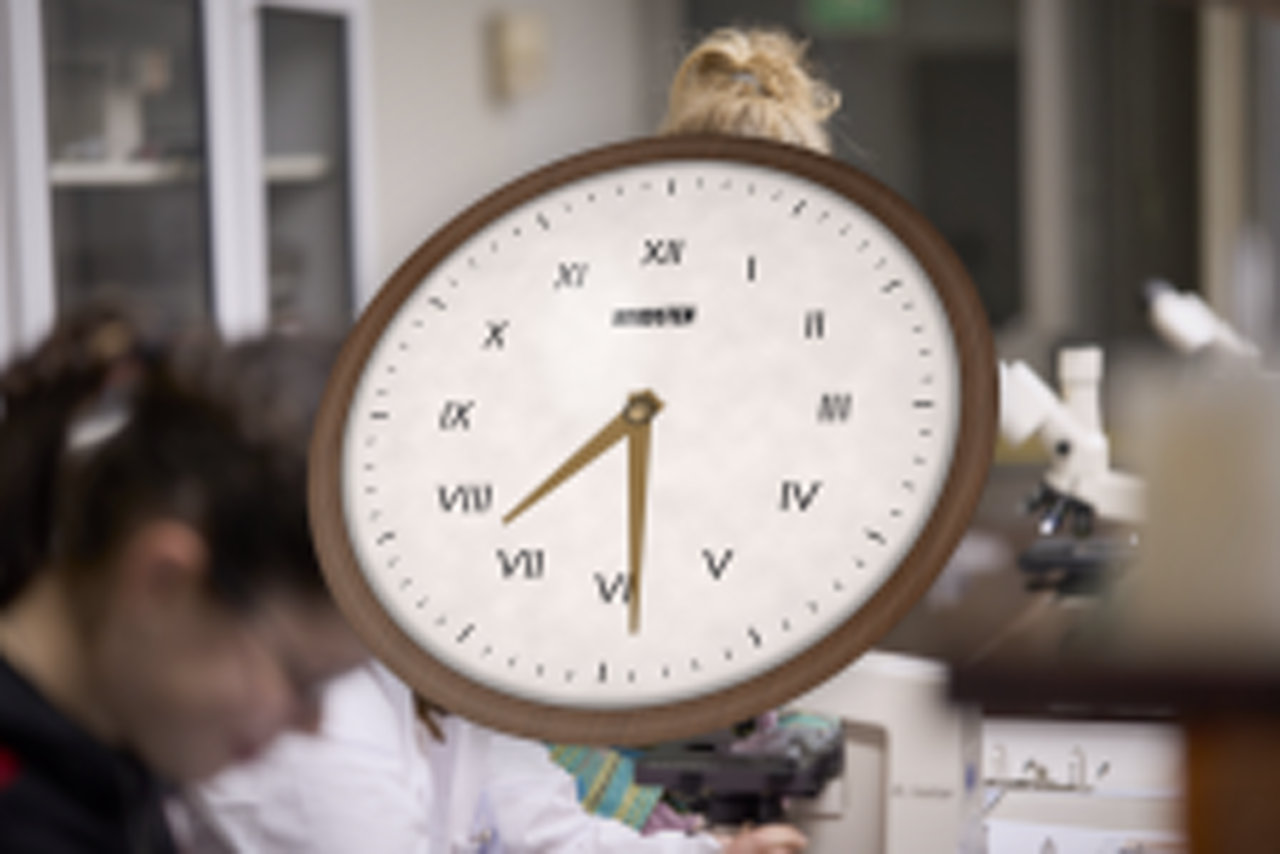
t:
7,29
